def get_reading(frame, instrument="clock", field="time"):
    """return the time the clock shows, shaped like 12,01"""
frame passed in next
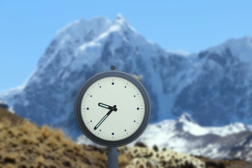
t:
9,37
